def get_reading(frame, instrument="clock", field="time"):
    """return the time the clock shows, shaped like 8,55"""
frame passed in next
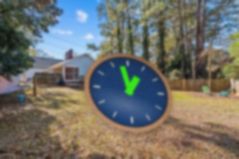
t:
12,58
